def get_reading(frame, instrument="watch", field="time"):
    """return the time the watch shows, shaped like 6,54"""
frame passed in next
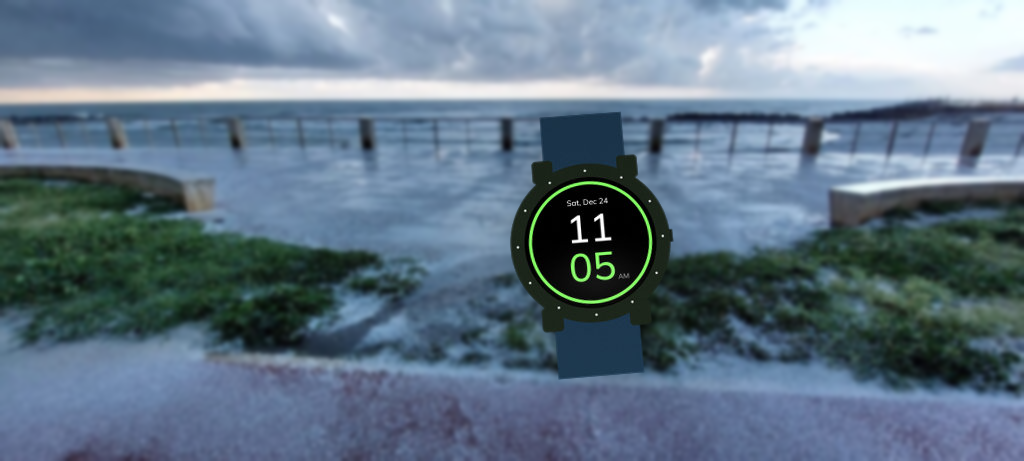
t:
11,05
